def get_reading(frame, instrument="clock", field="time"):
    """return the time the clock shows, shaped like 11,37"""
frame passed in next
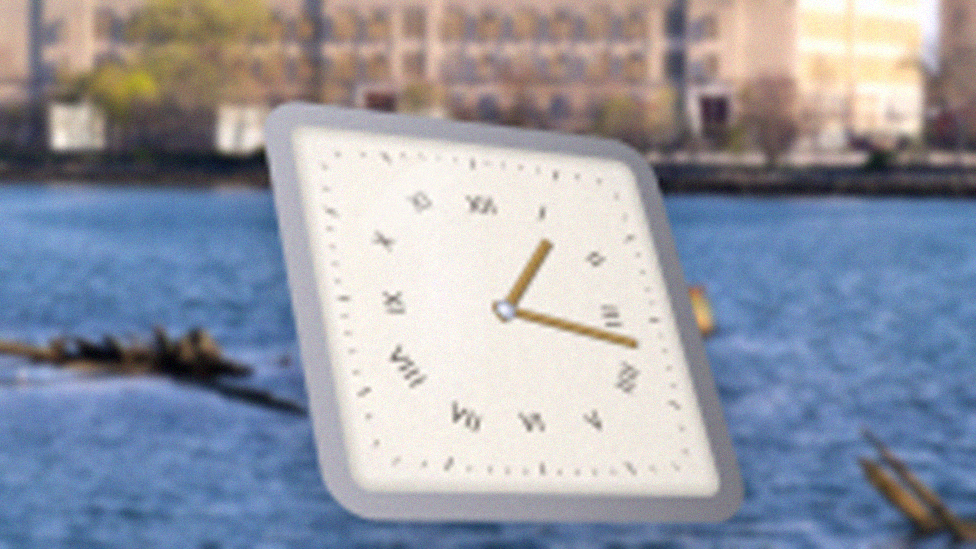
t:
1,17
